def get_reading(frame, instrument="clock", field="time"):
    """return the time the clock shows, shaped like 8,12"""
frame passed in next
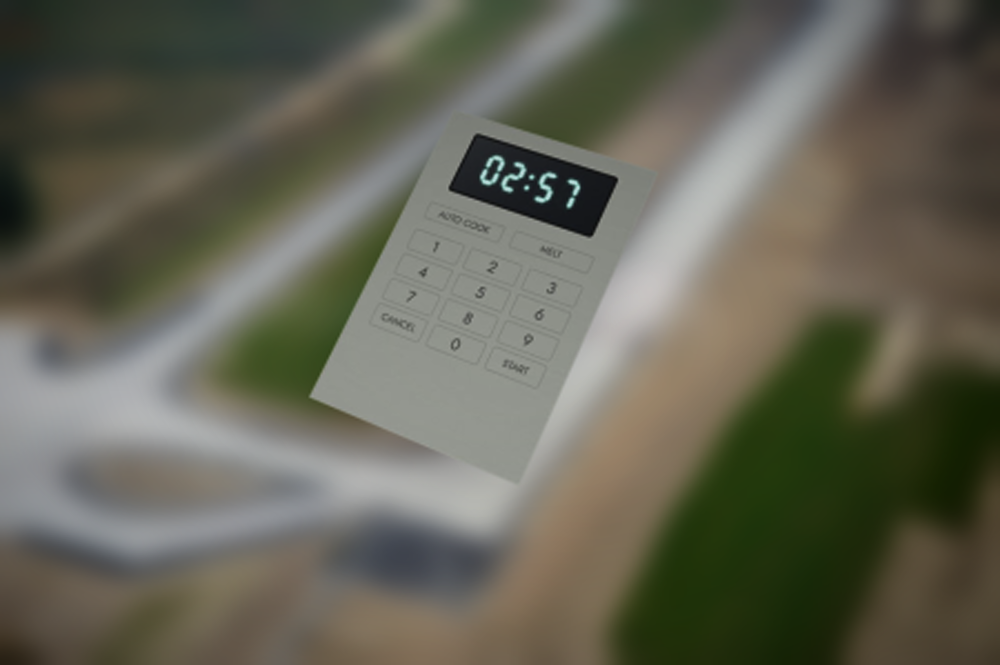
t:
2,57
